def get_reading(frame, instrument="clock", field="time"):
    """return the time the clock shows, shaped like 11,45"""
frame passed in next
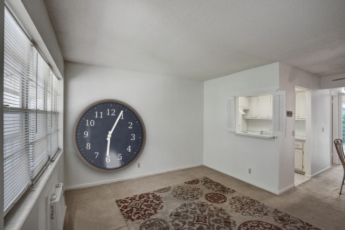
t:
6,04
